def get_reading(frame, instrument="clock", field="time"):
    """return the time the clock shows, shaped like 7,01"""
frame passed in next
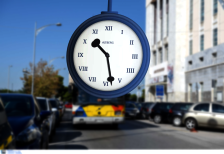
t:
10,28
